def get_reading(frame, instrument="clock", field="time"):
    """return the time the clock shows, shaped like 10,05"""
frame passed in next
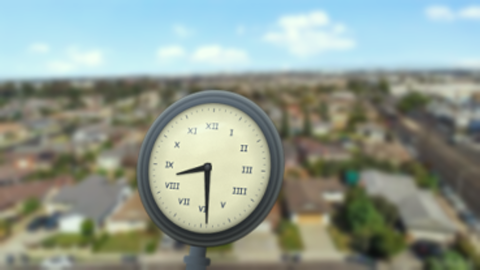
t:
8,29
